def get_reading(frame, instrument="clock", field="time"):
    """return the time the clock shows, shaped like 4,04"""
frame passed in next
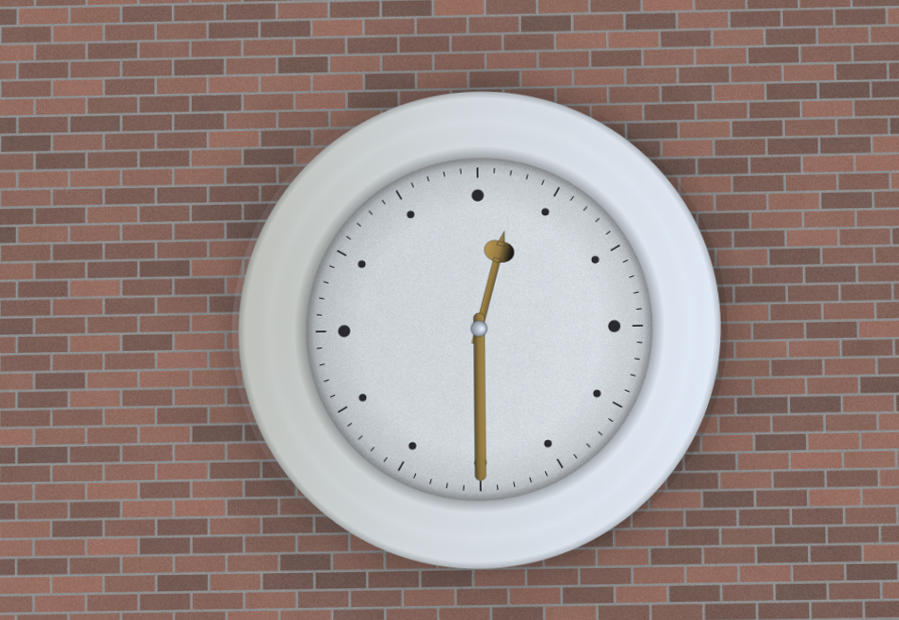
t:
12,30
